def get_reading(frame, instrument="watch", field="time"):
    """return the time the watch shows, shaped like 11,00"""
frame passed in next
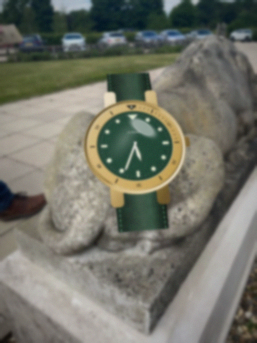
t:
5,34
